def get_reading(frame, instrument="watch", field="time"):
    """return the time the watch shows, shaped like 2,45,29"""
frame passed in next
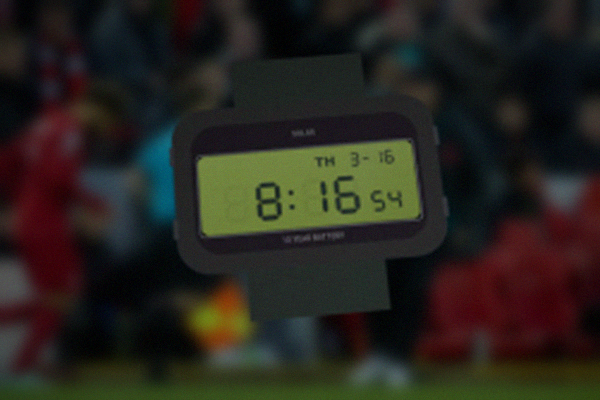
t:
8,16,54
